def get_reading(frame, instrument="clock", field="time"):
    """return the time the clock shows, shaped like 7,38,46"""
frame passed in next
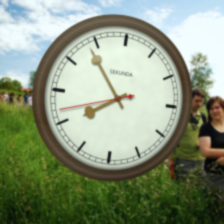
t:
7,53,42
